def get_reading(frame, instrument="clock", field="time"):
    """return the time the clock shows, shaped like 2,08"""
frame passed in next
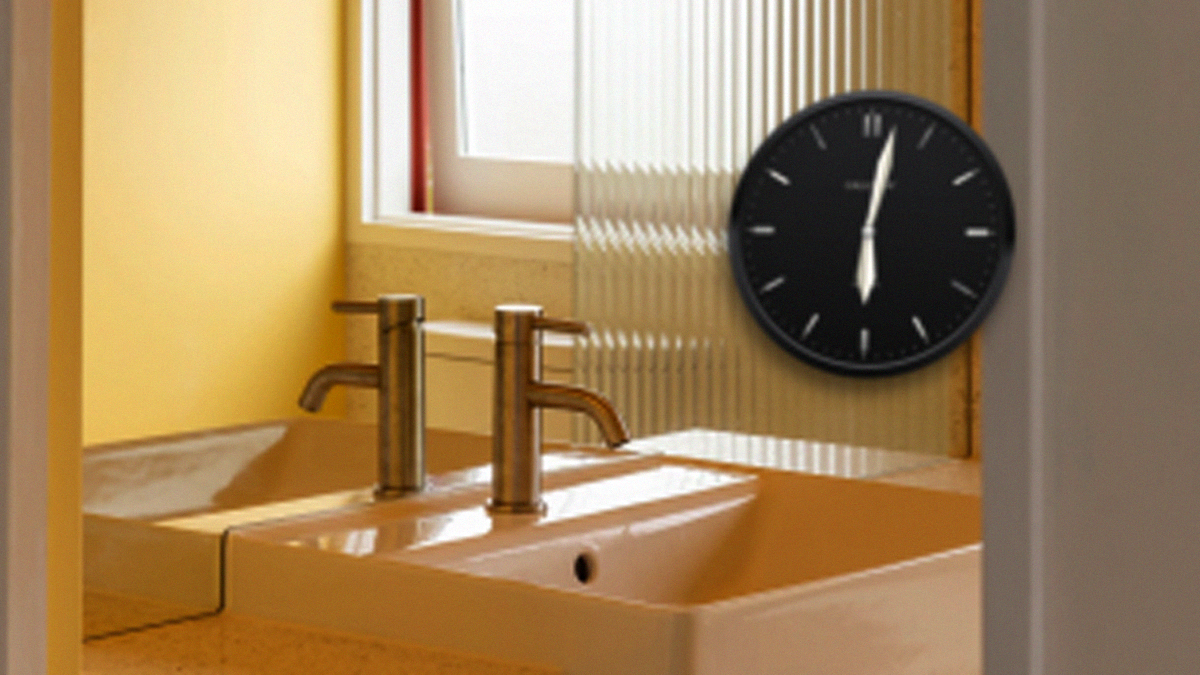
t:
6,02
